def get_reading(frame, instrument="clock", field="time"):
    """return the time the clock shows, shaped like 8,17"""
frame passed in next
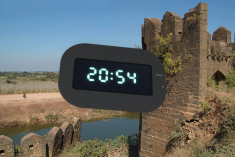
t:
20,54
